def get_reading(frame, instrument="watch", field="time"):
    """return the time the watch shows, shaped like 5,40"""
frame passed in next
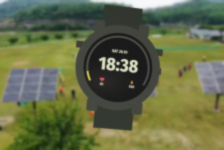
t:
18,38
